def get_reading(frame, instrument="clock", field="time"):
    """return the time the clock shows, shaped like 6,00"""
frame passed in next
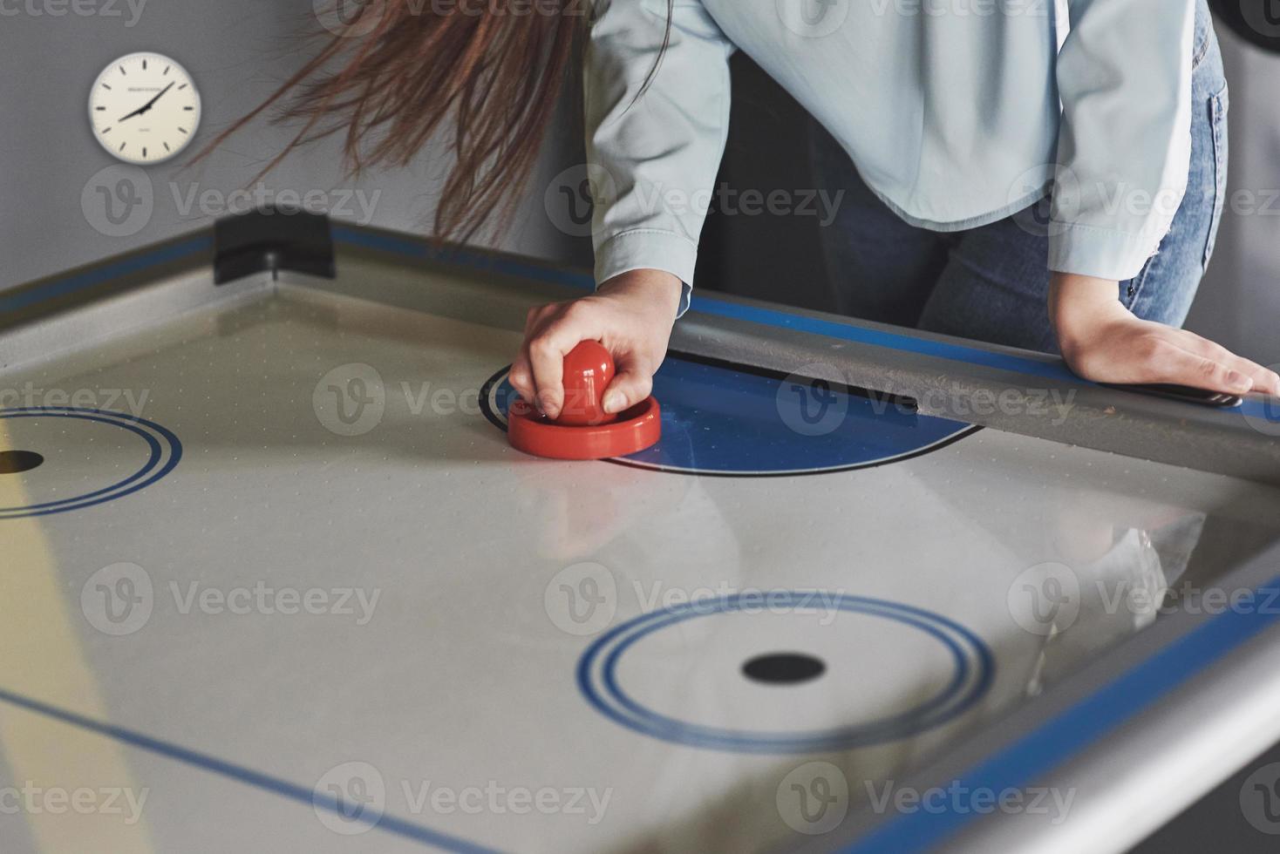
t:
8,08
